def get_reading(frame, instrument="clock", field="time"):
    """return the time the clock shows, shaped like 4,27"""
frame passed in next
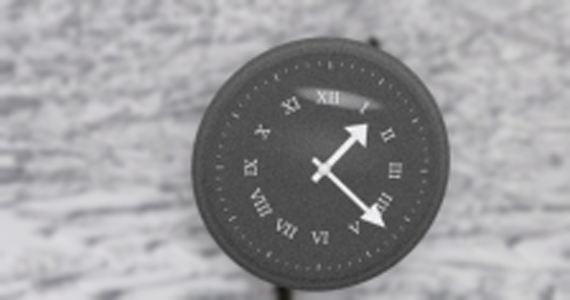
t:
1,22
